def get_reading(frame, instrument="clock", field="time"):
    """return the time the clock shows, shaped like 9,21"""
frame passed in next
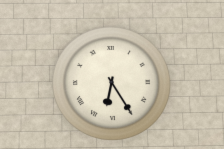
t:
6,25
